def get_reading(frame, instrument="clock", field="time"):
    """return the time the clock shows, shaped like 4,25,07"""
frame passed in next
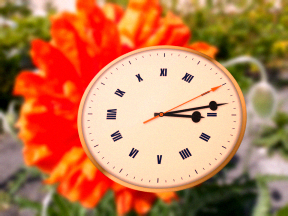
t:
2,08,05
